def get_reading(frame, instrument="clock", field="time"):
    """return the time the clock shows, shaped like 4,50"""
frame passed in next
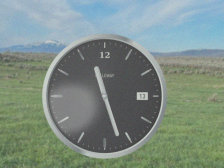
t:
11,27
